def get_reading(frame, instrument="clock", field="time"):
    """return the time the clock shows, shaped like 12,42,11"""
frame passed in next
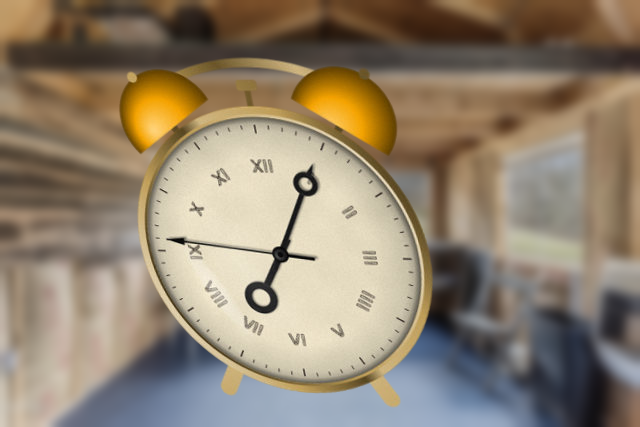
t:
7,04,46
